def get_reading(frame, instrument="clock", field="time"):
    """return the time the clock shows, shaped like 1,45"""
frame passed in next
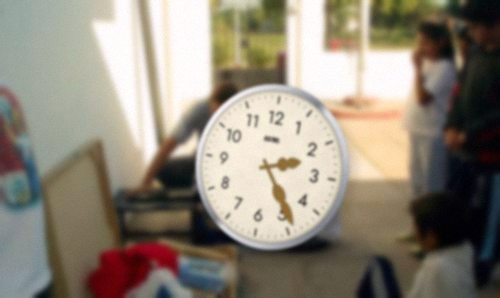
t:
2,24
